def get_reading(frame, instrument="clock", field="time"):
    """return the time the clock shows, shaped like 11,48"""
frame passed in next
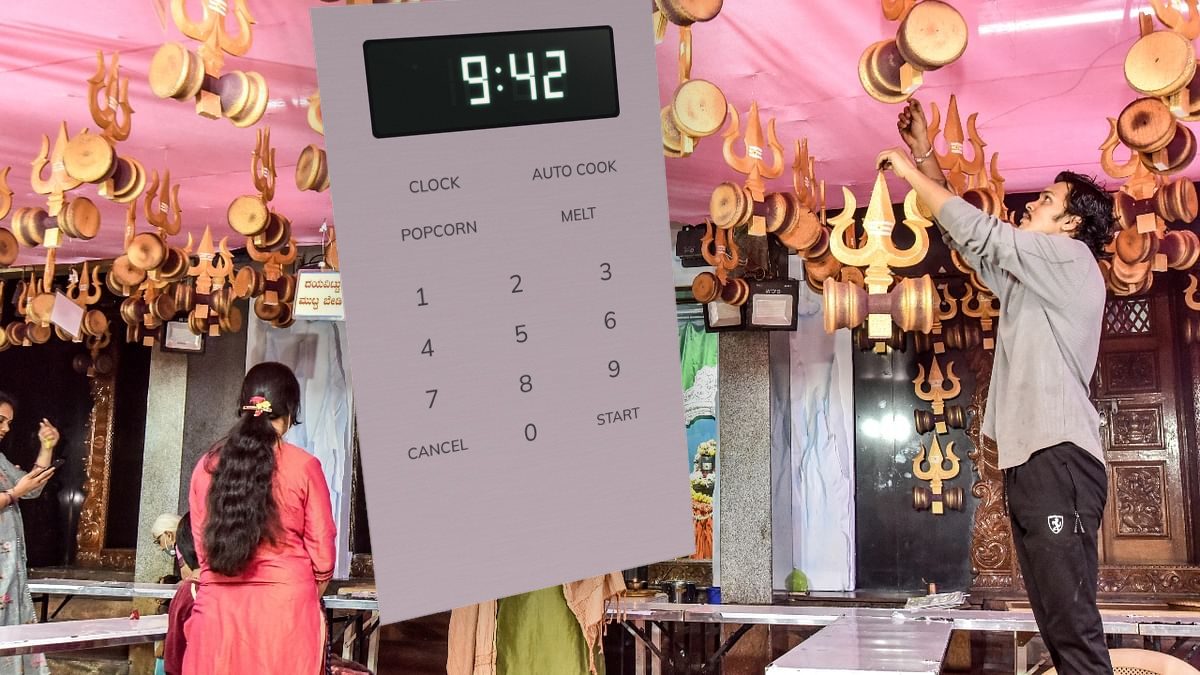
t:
9,42
